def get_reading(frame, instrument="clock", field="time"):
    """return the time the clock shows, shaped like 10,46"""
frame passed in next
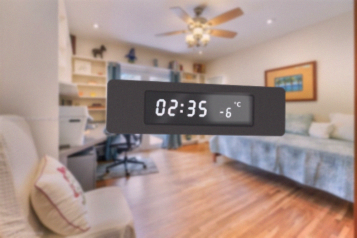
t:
2,35
